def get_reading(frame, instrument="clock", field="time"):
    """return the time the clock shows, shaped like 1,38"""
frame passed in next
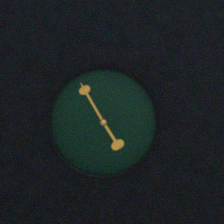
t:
4,55
